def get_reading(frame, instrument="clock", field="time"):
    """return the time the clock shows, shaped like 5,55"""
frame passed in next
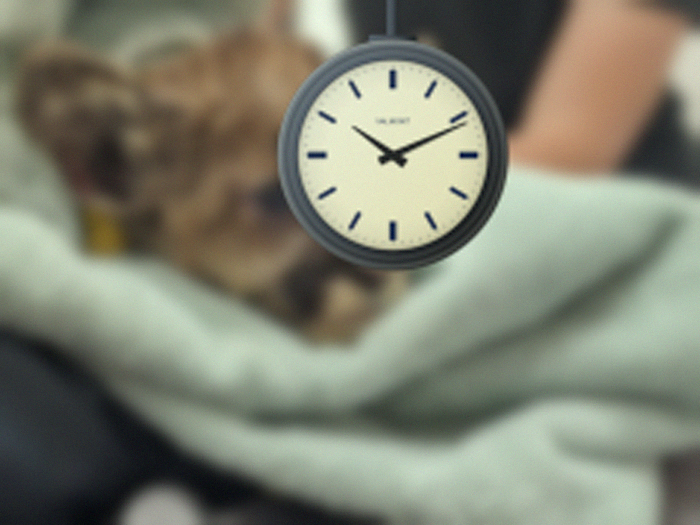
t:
10,11
